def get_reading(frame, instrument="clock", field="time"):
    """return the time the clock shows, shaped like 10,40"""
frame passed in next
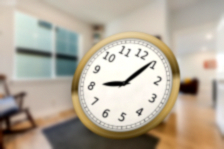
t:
8,04
